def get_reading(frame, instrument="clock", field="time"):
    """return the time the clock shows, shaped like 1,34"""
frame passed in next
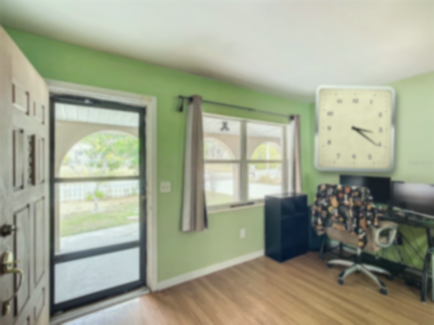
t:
3,21
